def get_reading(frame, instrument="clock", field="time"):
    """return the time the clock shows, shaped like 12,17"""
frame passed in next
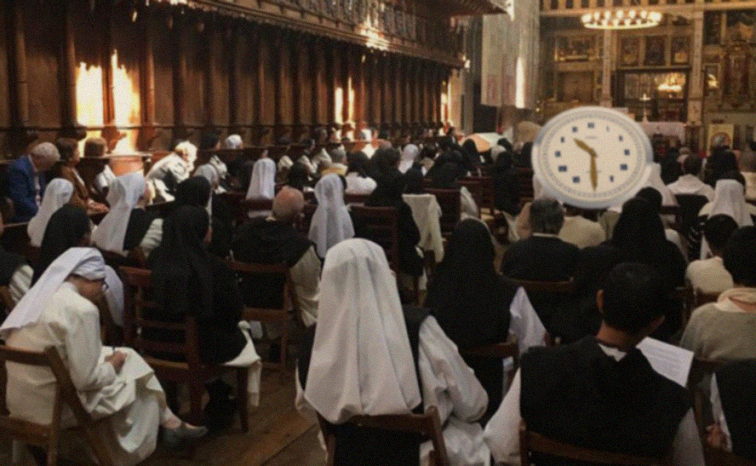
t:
10,30
